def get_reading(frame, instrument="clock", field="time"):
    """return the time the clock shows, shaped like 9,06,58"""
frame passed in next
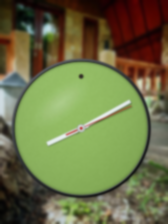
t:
8,10,11
